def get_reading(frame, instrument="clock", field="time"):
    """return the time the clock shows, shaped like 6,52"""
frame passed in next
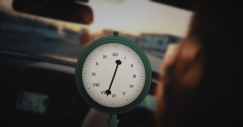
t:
12,33
